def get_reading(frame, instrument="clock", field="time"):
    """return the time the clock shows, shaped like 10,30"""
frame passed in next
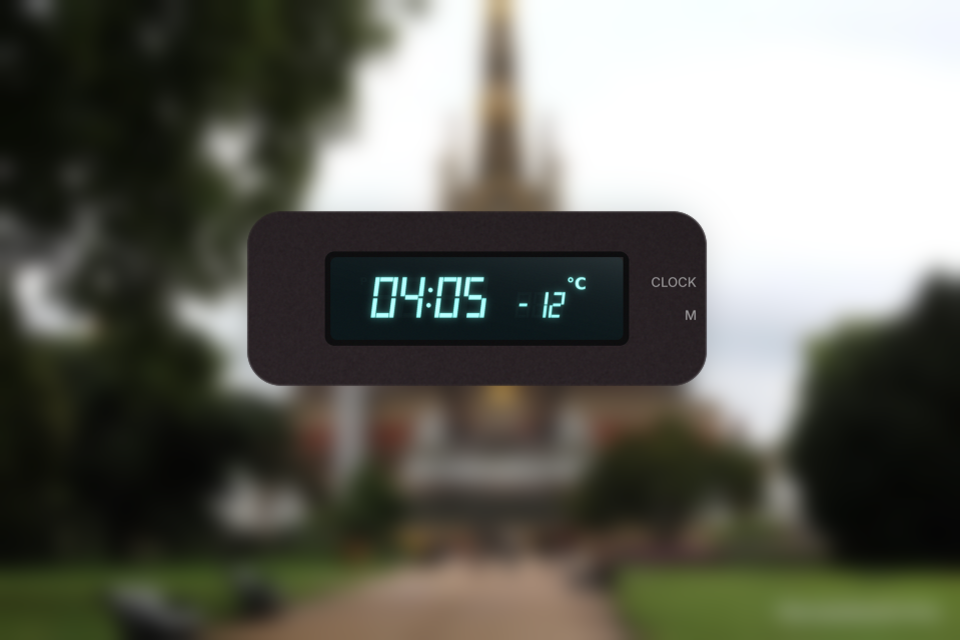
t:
4,05
